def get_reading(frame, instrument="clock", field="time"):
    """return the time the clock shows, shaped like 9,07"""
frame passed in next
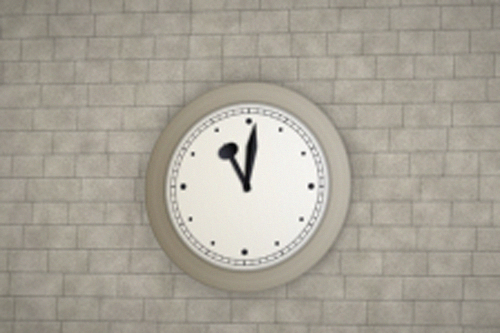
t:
11,01
